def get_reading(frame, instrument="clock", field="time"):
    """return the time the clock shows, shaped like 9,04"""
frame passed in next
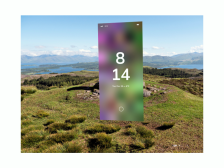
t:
8,14
